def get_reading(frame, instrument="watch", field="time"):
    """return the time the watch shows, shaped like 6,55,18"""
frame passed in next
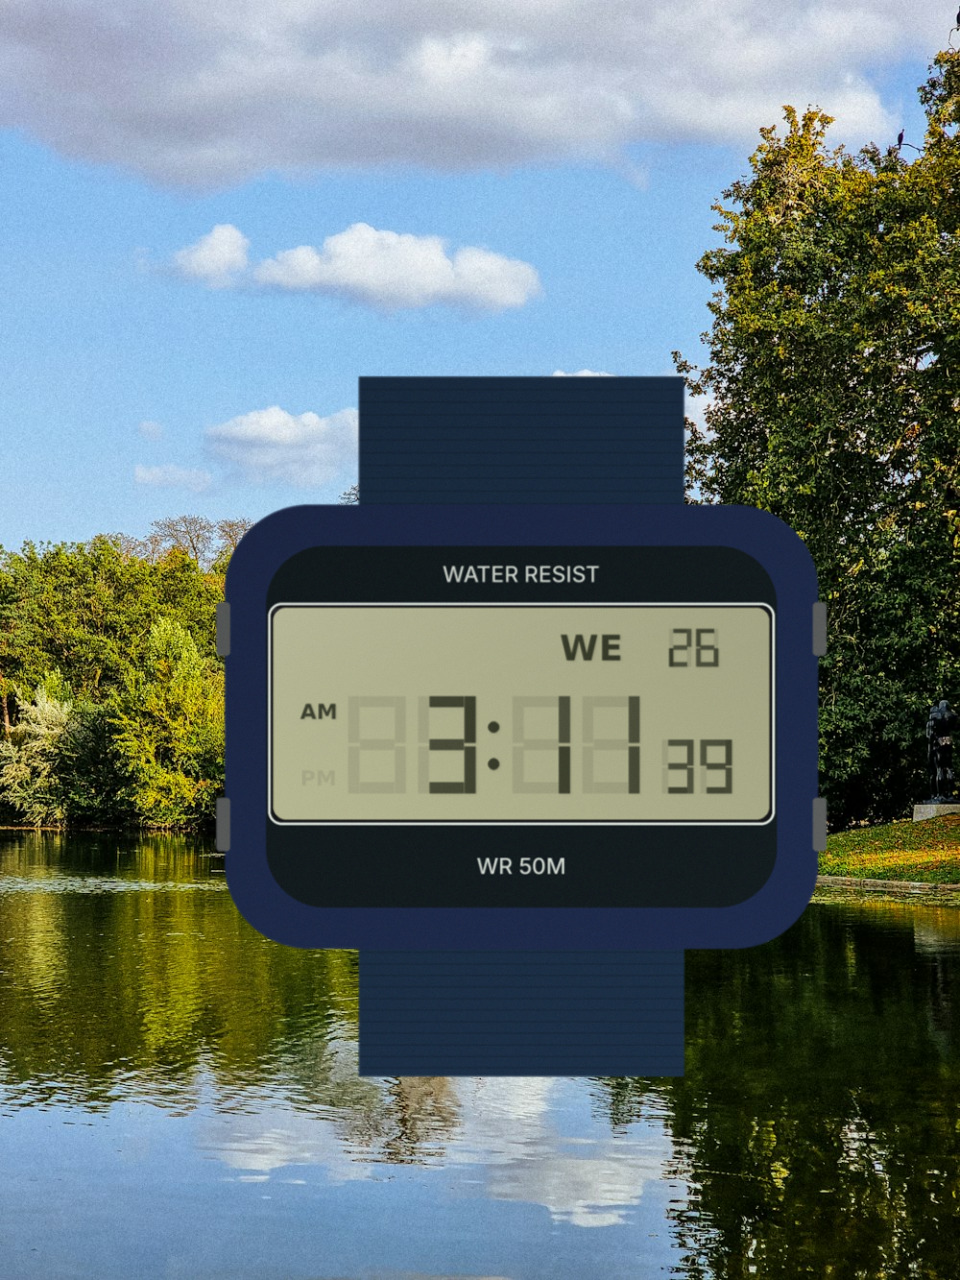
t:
3,11,39
